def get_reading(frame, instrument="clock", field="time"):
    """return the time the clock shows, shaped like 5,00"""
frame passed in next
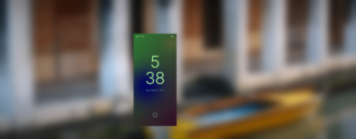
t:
5,38
